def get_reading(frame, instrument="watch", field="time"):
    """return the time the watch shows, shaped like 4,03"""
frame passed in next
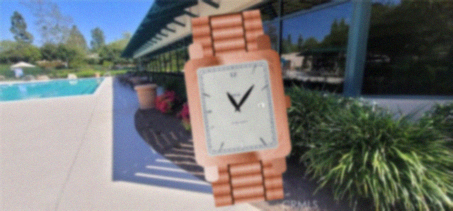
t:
11,07
